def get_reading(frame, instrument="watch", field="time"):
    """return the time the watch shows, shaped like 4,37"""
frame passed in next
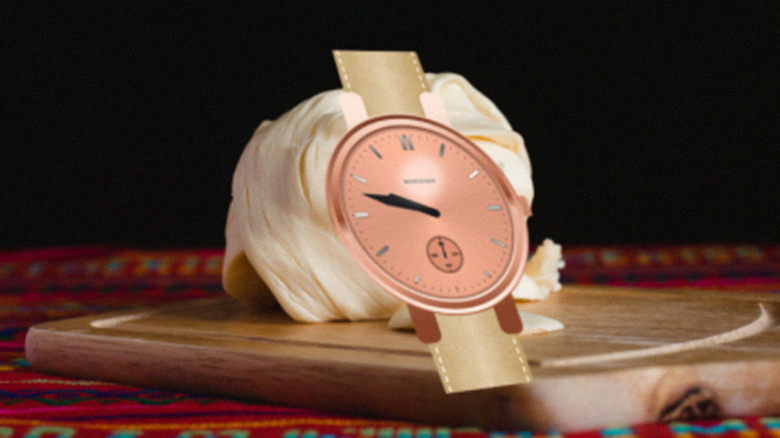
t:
9,48
